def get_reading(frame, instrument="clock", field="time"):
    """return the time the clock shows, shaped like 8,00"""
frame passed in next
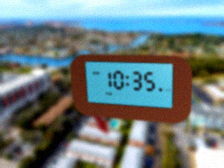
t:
10,35
